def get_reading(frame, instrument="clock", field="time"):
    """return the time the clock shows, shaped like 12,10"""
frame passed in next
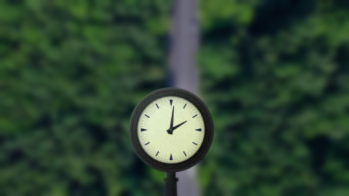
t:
2,01
